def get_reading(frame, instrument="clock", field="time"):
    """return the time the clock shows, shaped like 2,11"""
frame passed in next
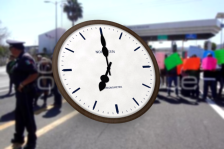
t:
7,00
